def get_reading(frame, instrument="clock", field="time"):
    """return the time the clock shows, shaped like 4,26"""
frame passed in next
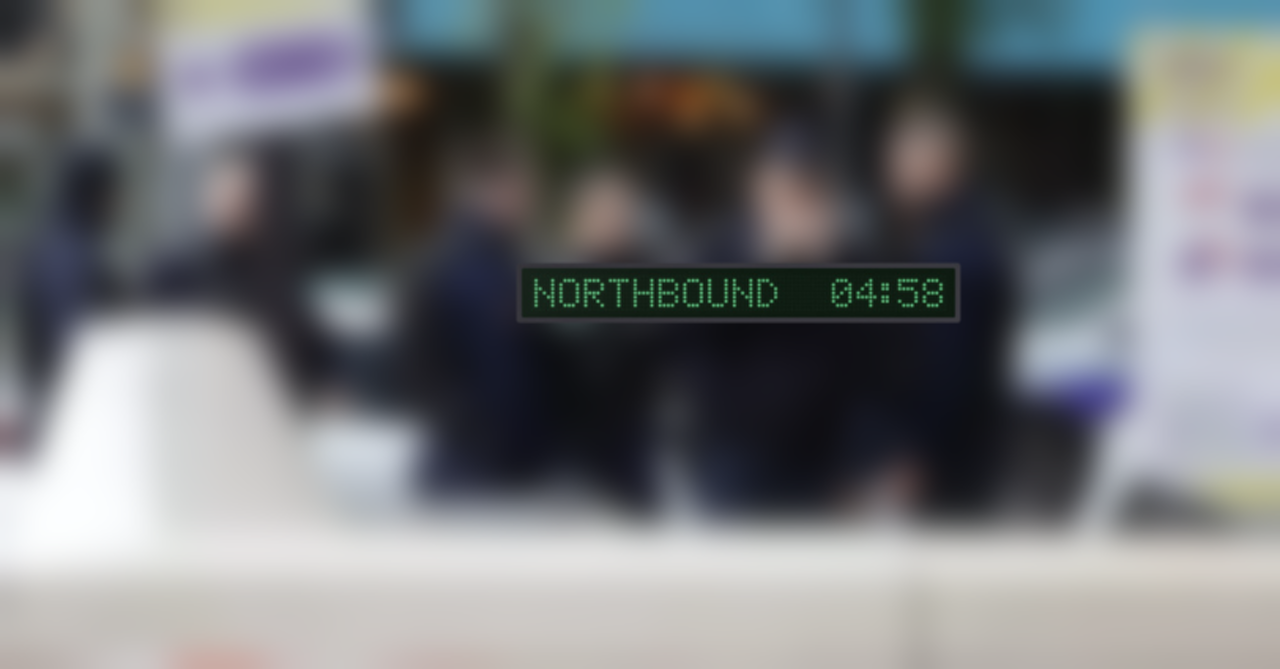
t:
4,58
